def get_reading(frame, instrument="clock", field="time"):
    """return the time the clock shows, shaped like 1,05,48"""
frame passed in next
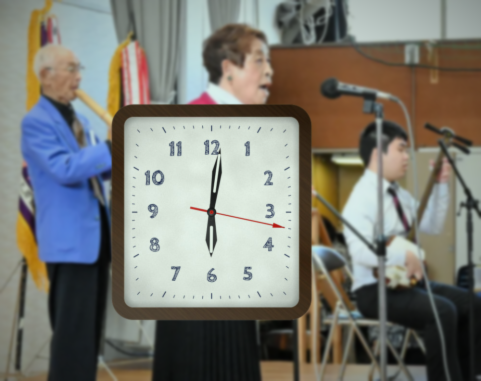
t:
6,01,17
